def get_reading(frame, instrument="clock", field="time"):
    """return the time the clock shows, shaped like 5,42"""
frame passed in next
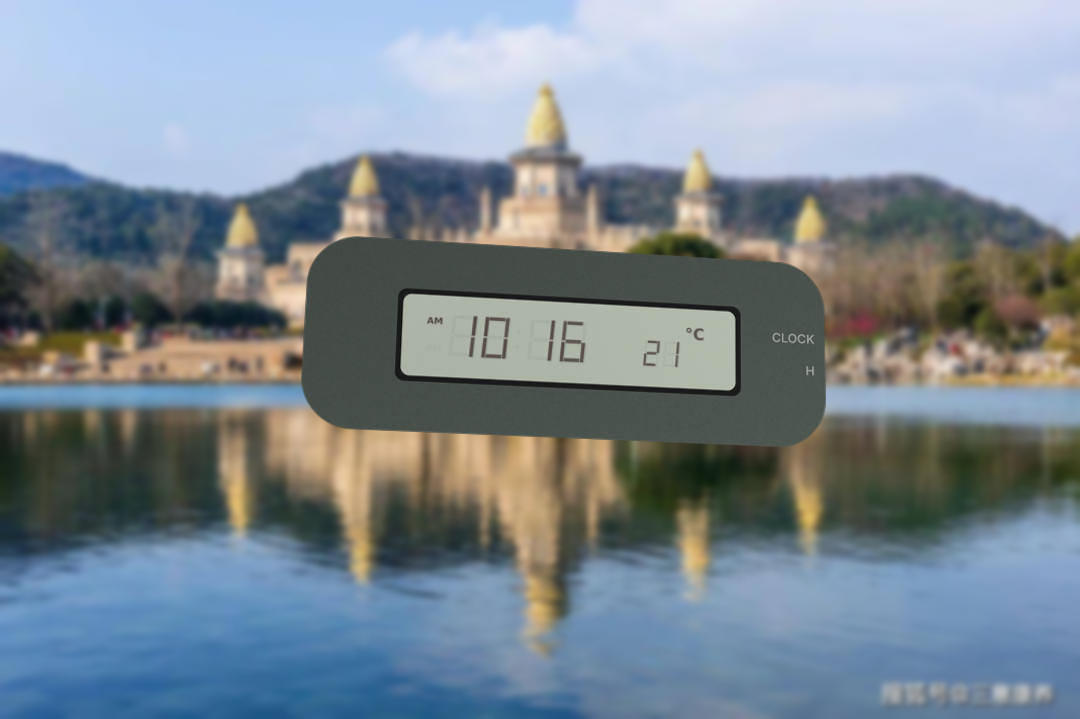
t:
10,16
